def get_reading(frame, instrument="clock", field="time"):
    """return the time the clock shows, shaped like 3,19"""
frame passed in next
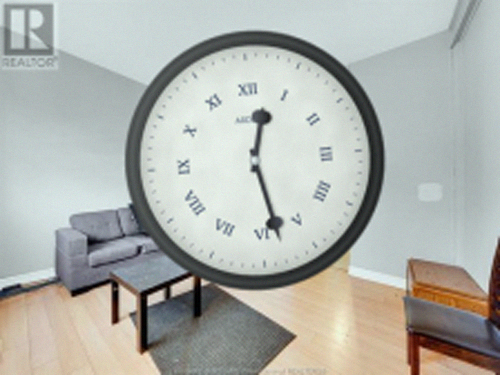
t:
12,28
